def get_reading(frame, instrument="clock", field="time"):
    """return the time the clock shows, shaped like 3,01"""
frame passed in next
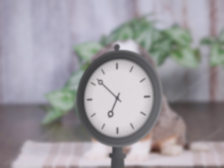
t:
6,52
